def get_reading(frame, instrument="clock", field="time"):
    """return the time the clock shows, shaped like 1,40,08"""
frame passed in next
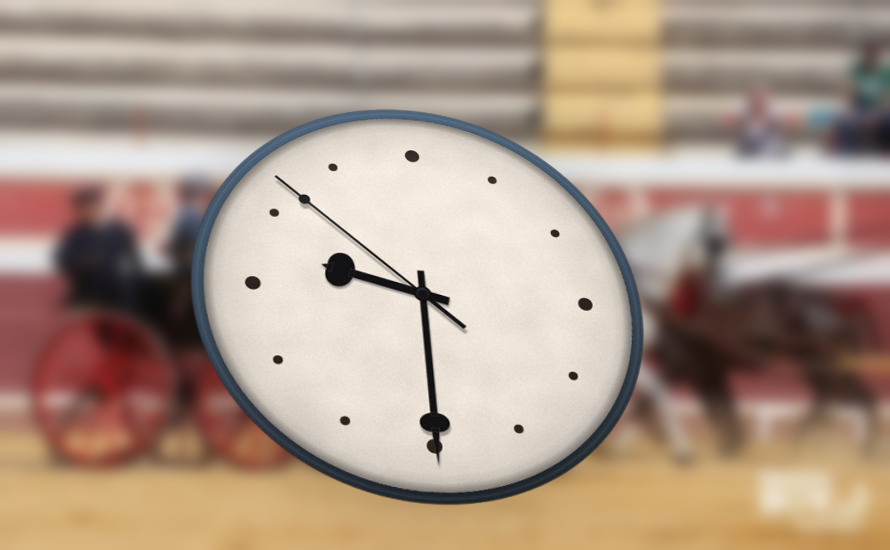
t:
9,29,52
